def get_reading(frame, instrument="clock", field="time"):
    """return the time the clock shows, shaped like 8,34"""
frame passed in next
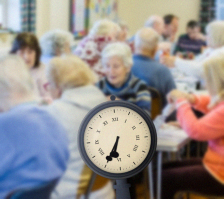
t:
6,35
